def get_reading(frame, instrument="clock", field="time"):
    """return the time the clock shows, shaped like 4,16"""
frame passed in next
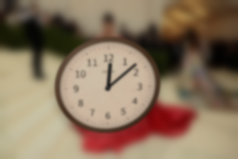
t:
12,08
